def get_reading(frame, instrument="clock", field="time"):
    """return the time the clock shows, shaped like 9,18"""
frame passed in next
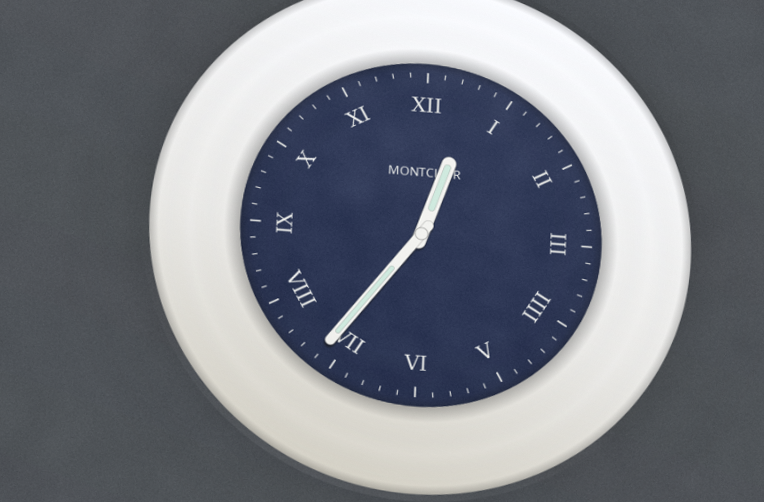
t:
12,36
